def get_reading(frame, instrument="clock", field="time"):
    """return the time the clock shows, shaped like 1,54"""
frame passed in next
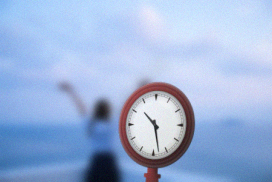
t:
10,28
